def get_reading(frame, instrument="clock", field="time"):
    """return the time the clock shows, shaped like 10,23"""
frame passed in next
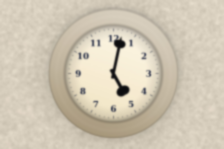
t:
5,02
